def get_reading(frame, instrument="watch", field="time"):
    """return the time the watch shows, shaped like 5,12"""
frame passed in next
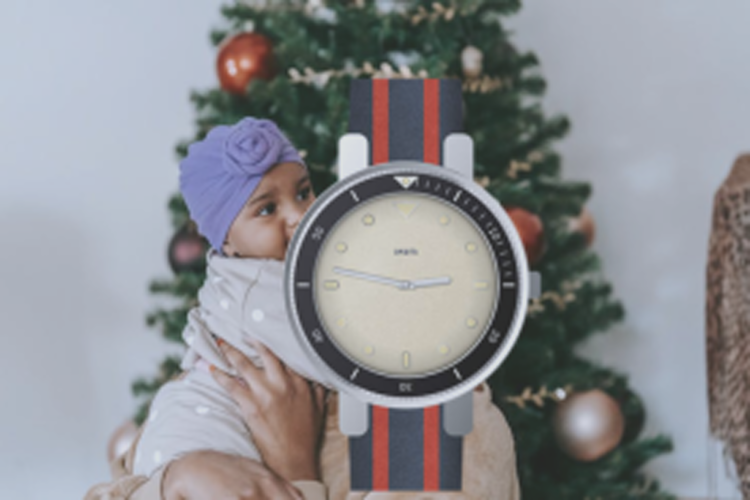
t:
2,47
